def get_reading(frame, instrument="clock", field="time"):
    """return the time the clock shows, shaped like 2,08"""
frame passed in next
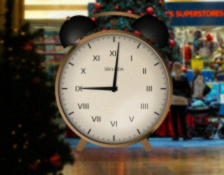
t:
9,01
